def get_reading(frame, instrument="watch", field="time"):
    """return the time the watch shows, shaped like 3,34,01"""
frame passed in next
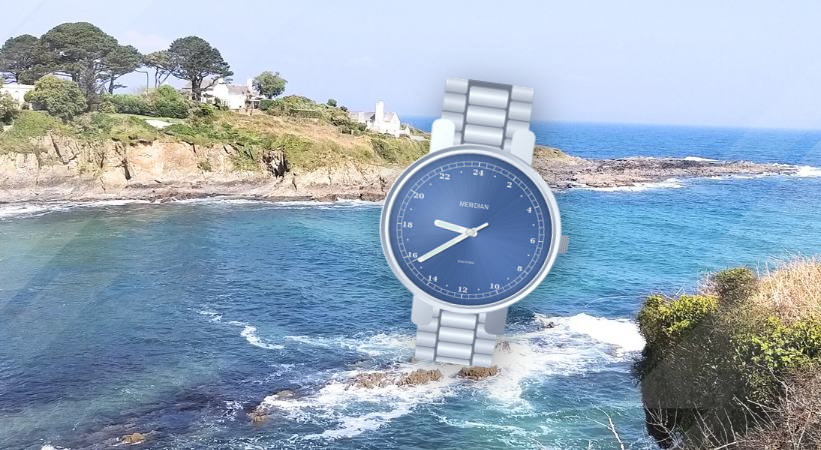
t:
18,38,39
